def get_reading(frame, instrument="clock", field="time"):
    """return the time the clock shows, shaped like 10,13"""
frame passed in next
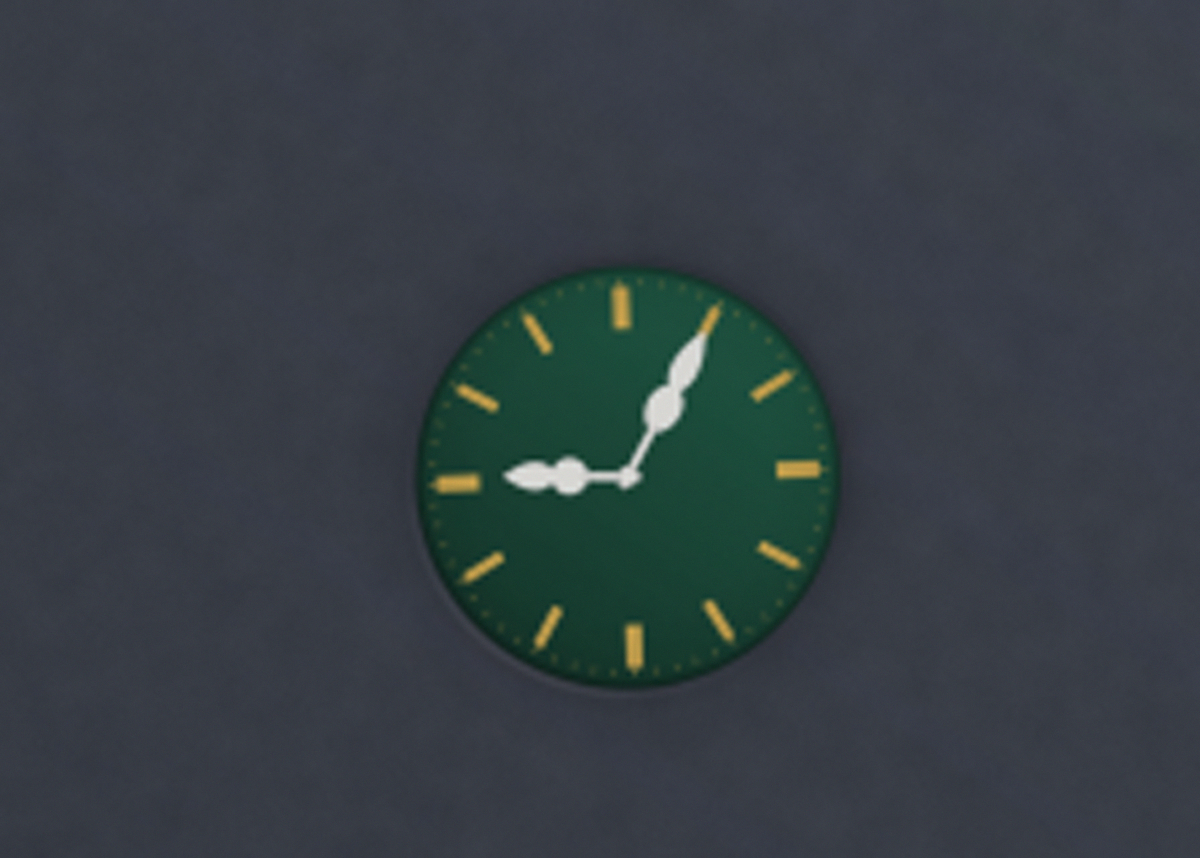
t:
9,05
